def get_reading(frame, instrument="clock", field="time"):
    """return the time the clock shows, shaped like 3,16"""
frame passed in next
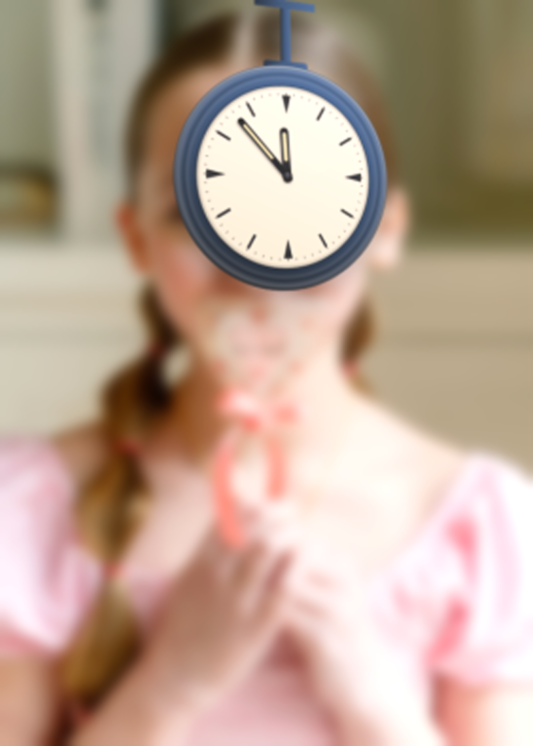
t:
11,53
